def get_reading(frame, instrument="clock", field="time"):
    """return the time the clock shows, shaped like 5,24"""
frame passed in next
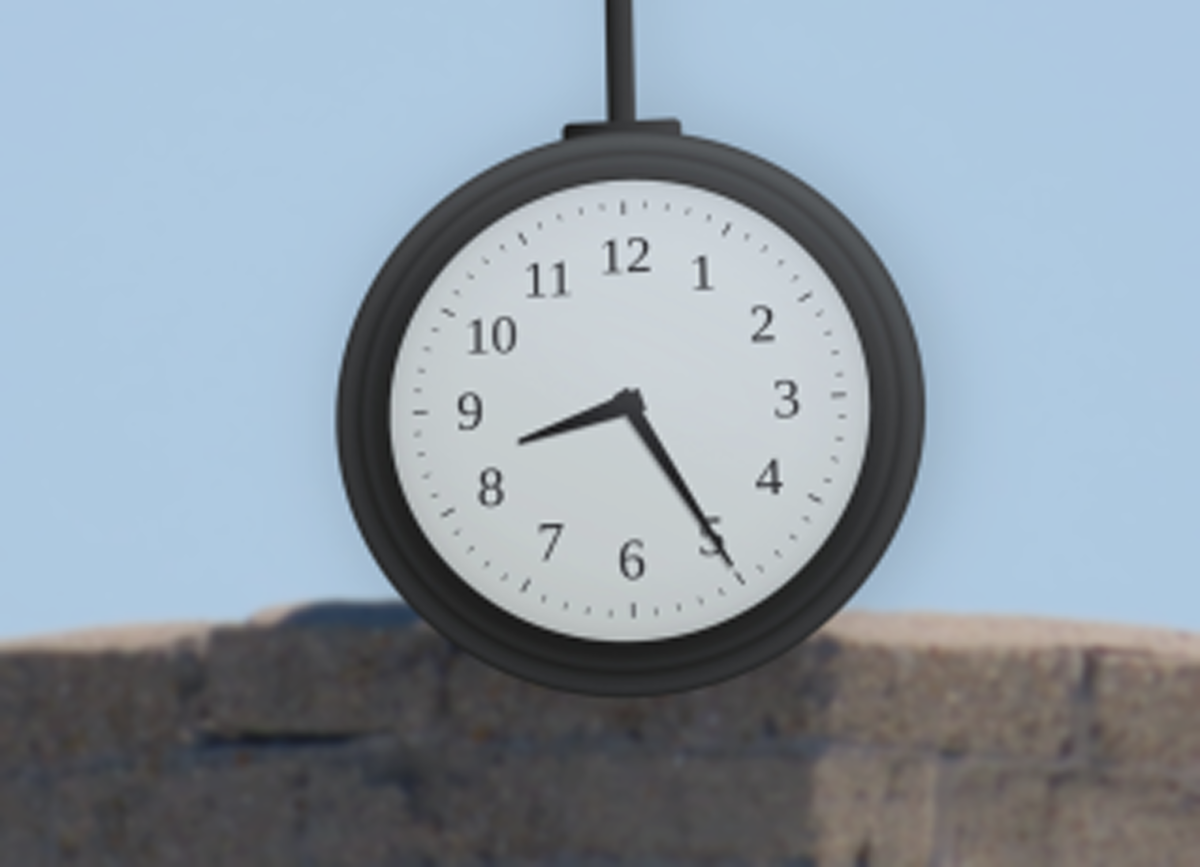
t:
8,25
